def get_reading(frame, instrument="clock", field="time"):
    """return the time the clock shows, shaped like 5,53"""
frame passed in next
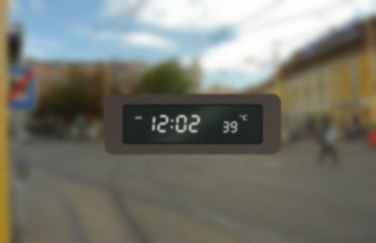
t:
12,02
